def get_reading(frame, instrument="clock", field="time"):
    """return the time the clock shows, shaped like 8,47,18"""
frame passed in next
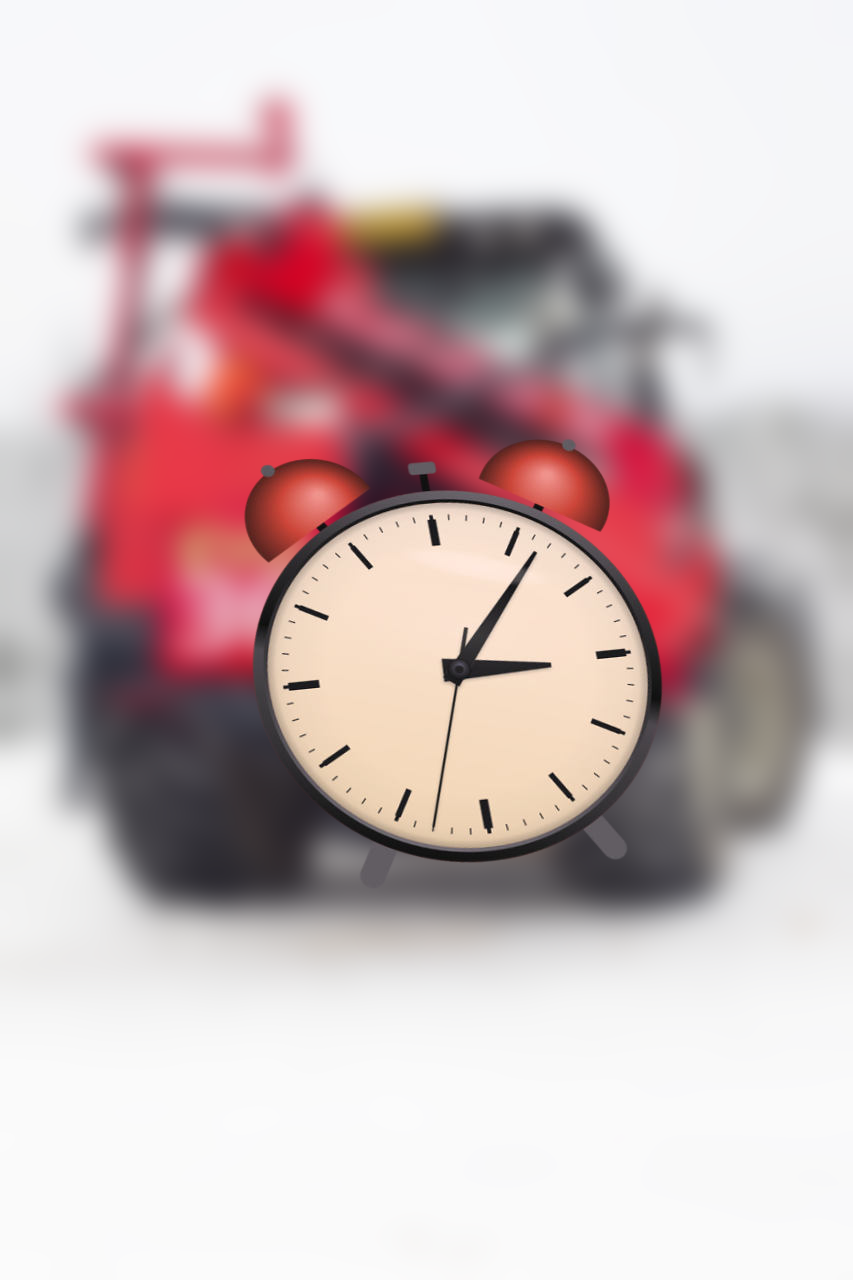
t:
3,06,33
